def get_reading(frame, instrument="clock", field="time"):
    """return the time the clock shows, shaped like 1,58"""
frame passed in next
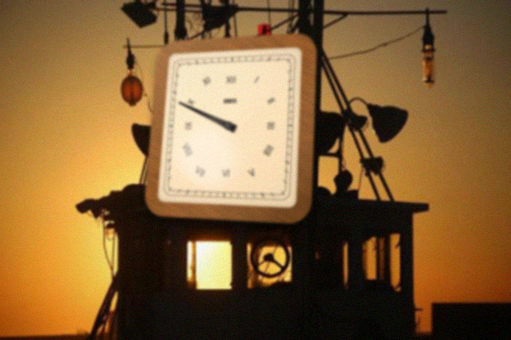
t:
9,49
